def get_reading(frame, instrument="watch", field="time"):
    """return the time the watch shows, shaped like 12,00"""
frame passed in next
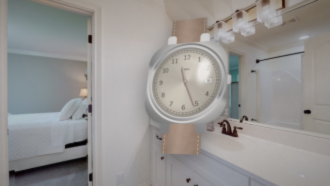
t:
11,26
